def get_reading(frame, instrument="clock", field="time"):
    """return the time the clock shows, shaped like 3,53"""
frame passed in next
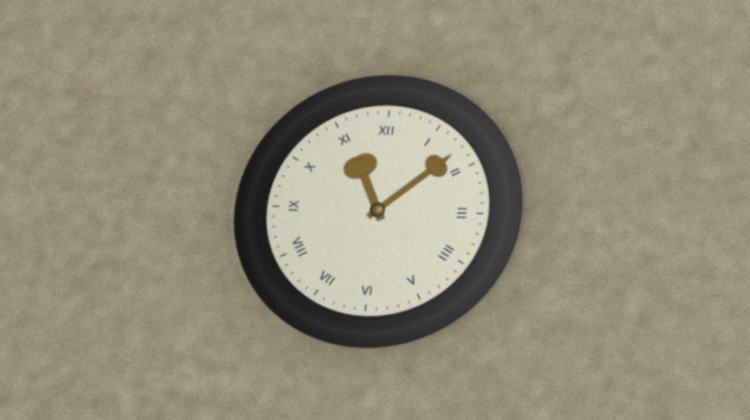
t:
11,08
